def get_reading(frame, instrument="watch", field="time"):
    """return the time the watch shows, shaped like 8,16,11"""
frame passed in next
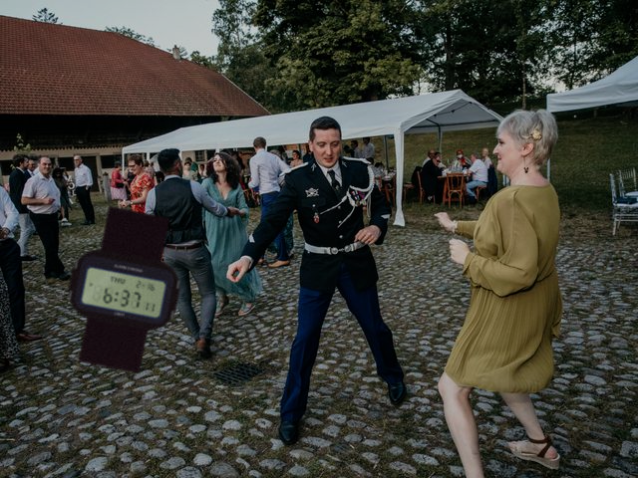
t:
6,37,11
